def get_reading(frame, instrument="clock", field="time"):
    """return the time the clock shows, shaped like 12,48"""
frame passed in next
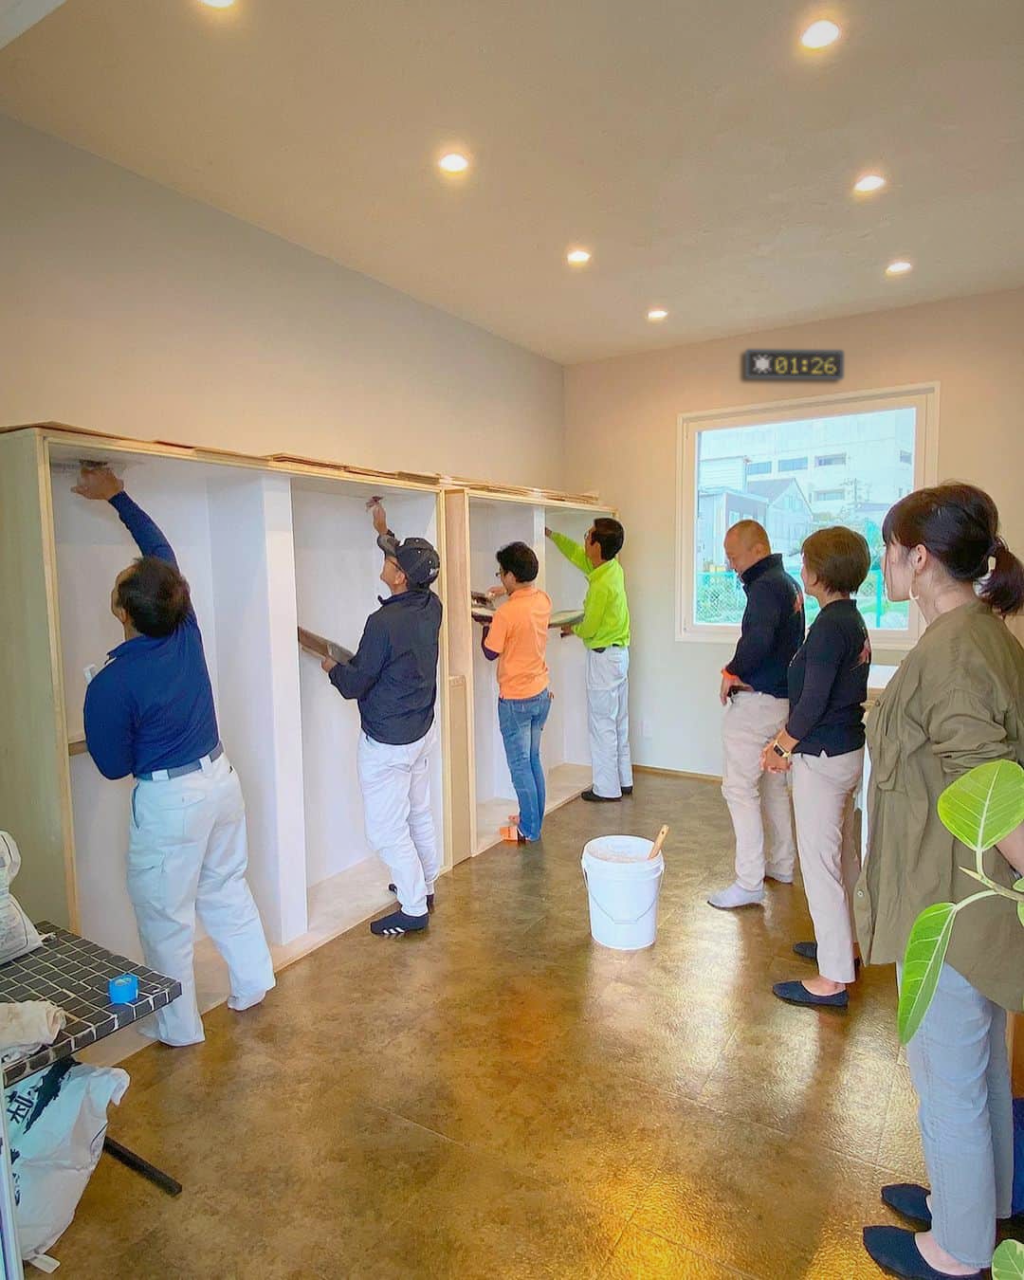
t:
1,26
